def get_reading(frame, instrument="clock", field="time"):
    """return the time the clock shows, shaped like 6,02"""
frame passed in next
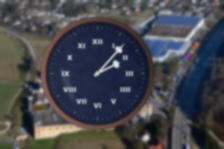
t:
2,07
